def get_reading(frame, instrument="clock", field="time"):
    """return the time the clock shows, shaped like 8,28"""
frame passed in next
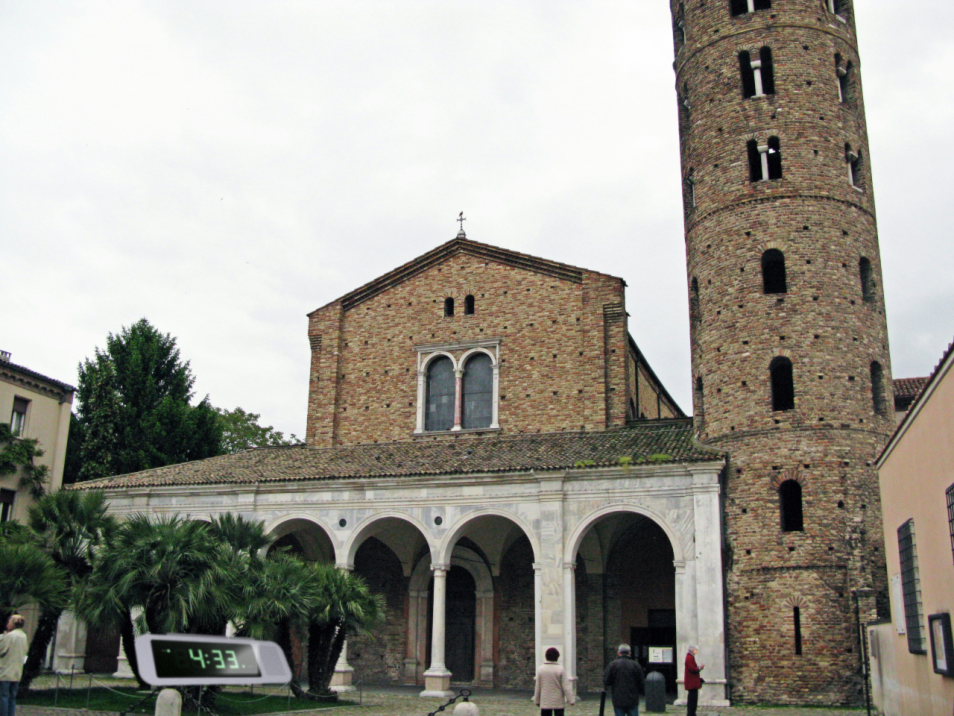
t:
4,33
